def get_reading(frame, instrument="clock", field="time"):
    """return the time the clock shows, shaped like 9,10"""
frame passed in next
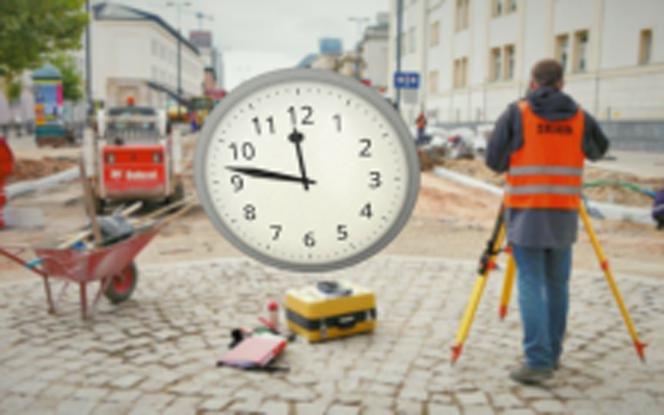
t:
11,47
